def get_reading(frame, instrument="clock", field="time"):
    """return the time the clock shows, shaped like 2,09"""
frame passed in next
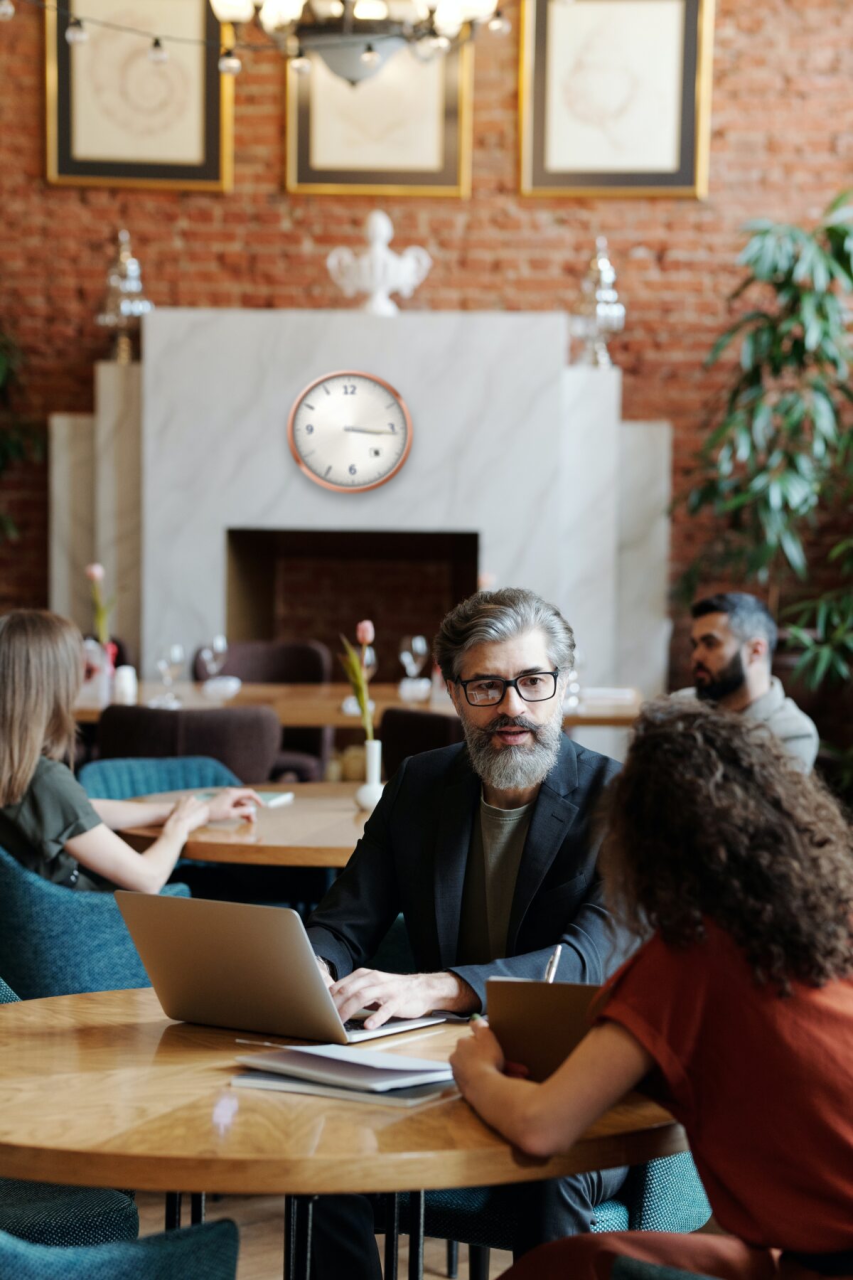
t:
3,16
